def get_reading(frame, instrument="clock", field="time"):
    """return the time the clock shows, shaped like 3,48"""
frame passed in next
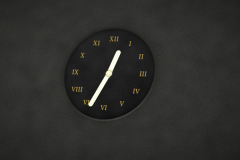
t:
12,34
